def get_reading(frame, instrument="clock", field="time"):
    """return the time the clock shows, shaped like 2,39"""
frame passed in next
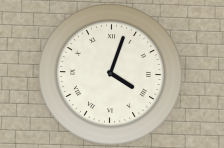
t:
4,03
